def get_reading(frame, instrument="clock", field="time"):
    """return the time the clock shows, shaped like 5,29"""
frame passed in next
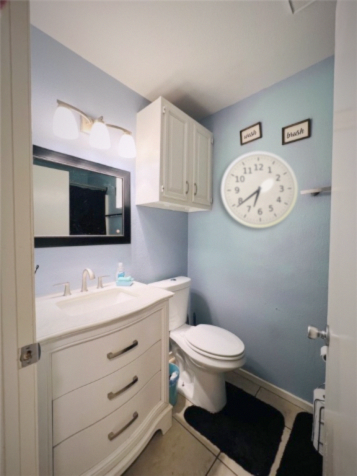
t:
6,39
